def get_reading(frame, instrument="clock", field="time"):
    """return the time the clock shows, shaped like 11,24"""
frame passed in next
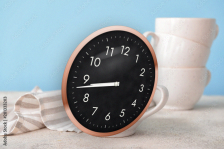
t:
8,43
